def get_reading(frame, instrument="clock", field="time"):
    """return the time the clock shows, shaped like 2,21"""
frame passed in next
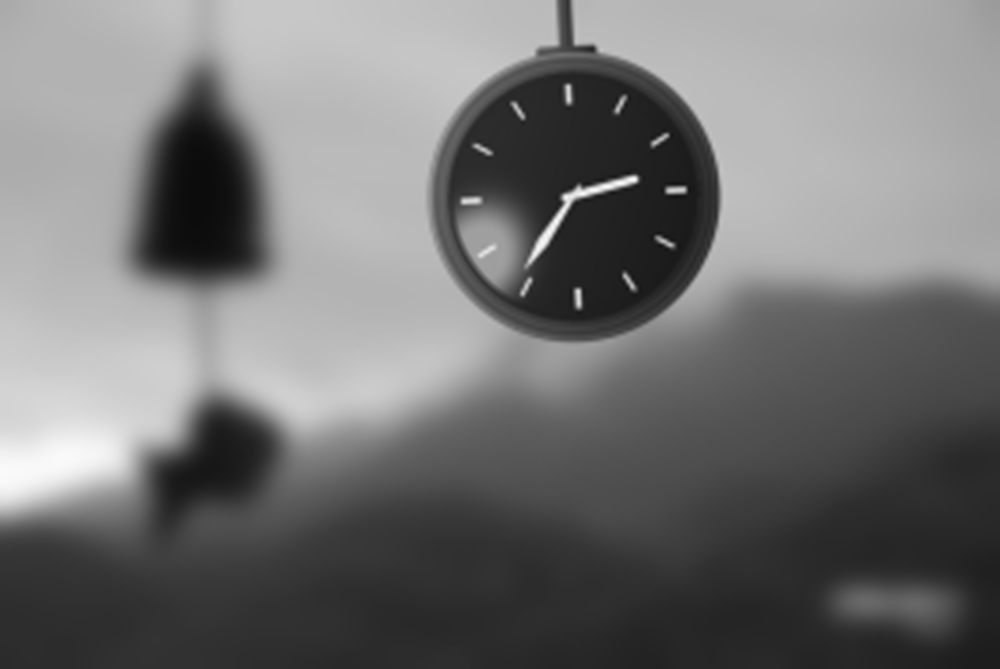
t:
2,36
